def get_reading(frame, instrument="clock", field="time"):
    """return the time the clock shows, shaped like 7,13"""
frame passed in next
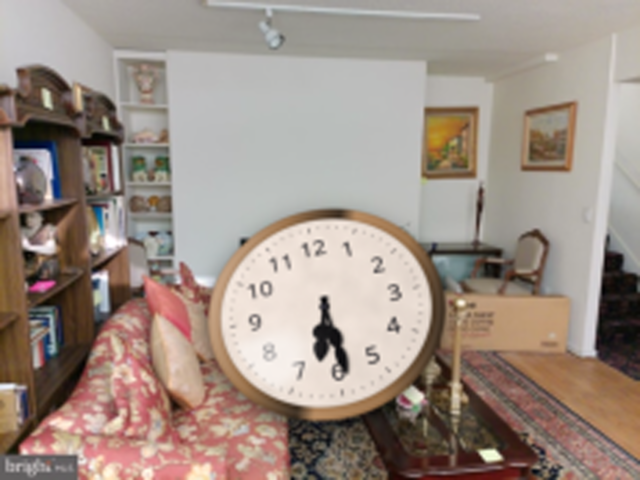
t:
6,29
